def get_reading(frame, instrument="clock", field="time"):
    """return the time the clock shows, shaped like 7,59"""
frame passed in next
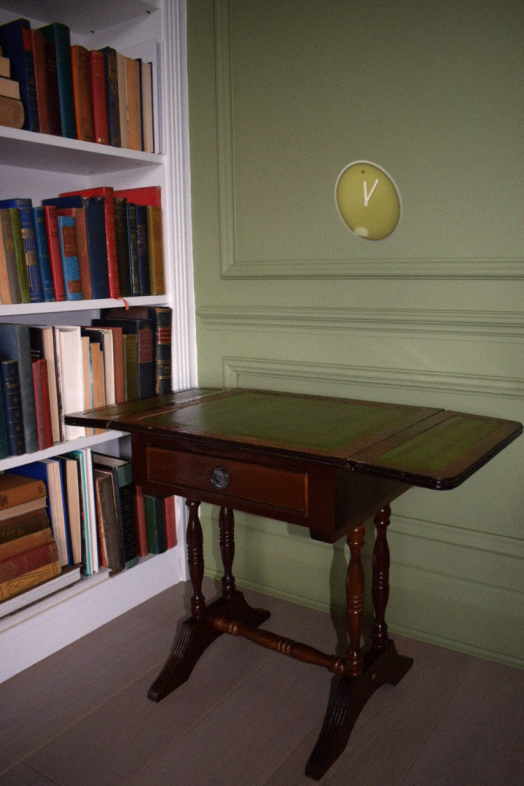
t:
12,06
